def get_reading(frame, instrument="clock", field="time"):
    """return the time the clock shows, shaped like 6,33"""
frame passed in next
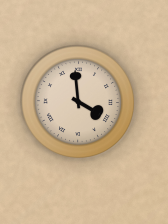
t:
3,59
